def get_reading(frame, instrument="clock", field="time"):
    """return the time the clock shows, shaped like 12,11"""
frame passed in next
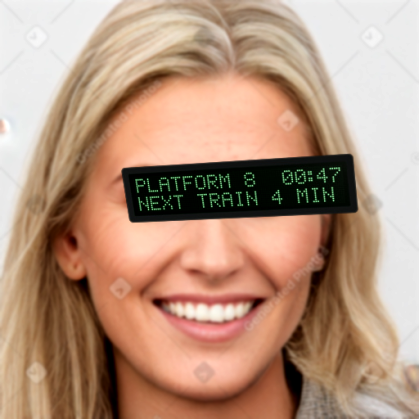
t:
0,47
